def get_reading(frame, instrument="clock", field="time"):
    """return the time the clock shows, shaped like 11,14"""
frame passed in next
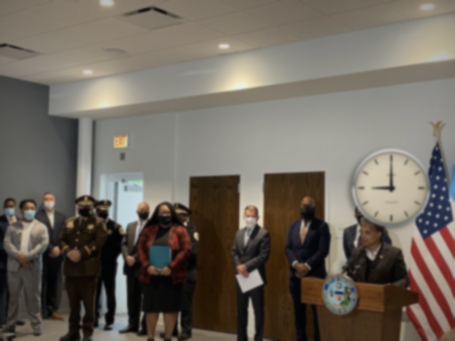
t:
9,00
